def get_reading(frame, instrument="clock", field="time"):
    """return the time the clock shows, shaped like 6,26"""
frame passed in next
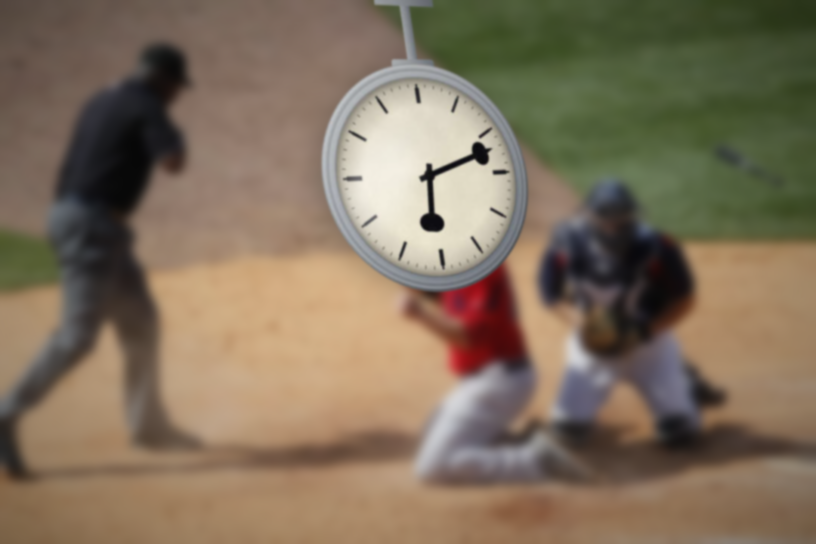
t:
6,12
